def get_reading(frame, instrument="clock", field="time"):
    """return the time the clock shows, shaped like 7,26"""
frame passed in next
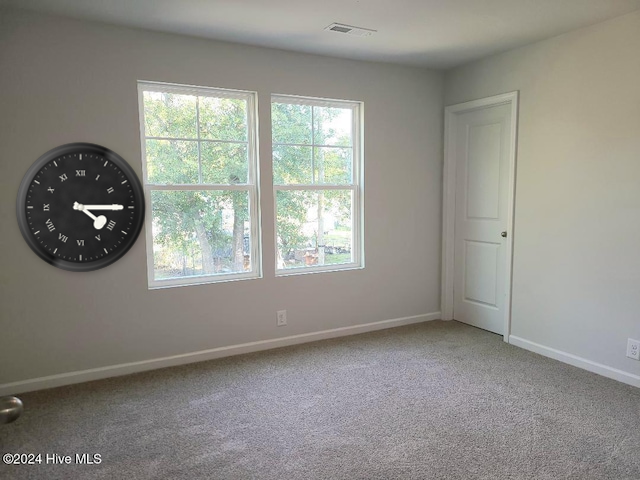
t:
4,15
